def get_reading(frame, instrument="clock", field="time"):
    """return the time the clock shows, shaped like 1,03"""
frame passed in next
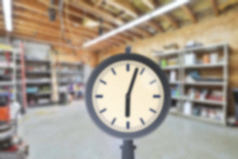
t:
6,03
